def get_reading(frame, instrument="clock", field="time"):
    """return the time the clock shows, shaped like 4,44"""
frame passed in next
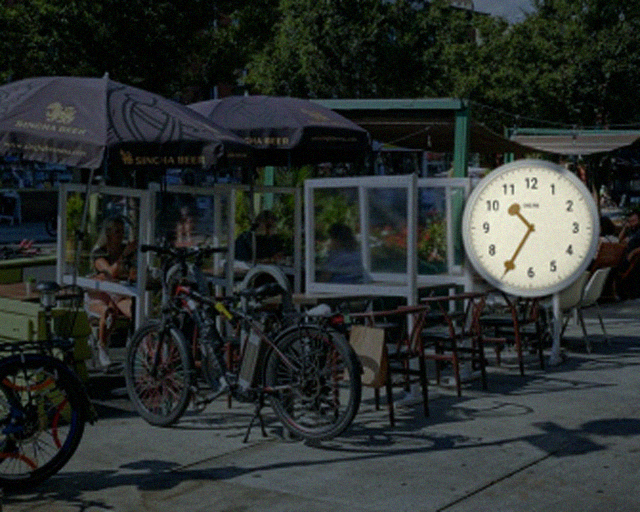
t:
10,35
